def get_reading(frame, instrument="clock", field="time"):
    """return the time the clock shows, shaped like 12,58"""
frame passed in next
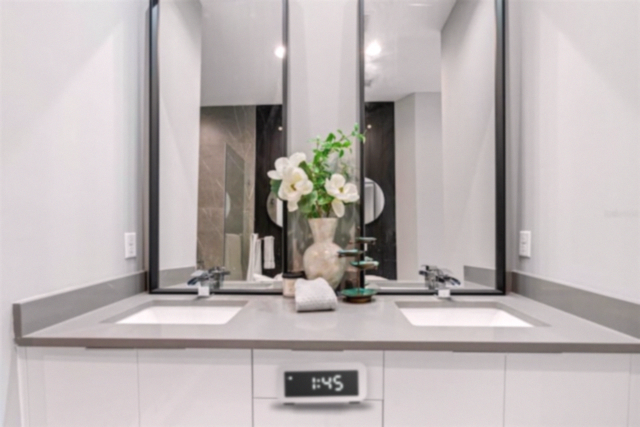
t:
1,45
